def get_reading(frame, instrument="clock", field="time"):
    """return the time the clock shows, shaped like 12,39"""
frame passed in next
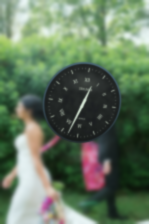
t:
12,33
